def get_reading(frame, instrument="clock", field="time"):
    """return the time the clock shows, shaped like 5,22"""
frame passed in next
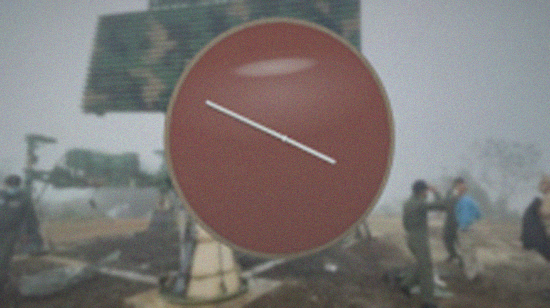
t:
3,49
